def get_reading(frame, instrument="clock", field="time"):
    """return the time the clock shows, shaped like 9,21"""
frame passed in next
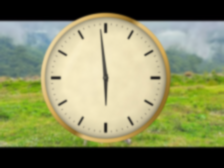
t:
5,59
